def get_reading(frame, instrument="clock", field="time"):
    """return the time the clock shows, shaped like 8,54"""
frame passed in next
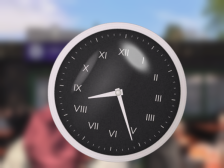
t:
8,26
